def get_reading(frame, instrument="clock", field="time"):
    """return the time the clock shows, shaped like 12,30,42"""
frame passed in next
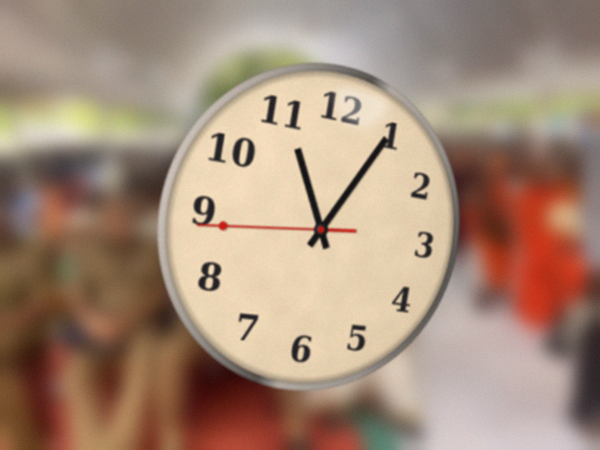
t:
11,04,44
